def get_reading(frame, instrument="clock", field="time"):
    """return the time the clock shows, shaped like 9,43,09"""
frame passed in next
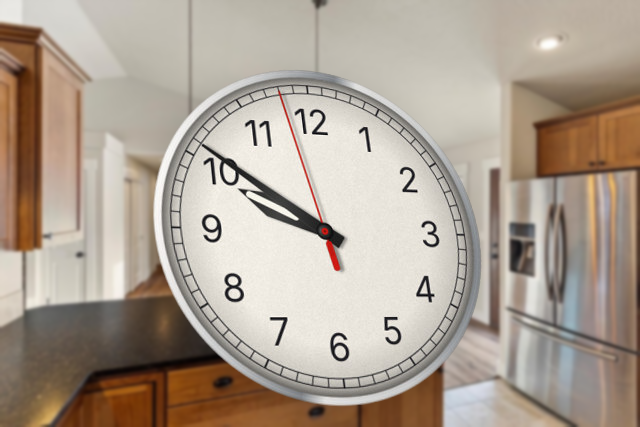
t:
9,50,58
